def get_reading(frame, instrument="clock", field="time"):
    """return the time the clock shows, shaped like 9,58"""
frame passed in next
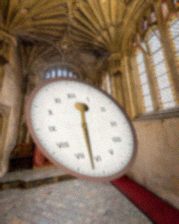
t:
12,32
